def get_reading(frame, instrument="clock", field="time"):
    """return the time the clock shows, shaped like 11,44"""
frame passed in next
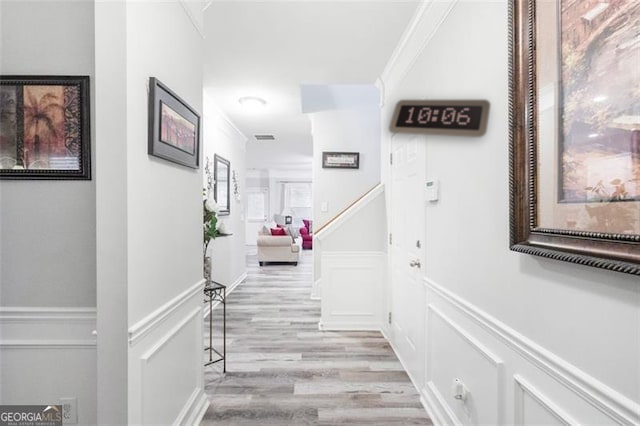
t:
10,06
